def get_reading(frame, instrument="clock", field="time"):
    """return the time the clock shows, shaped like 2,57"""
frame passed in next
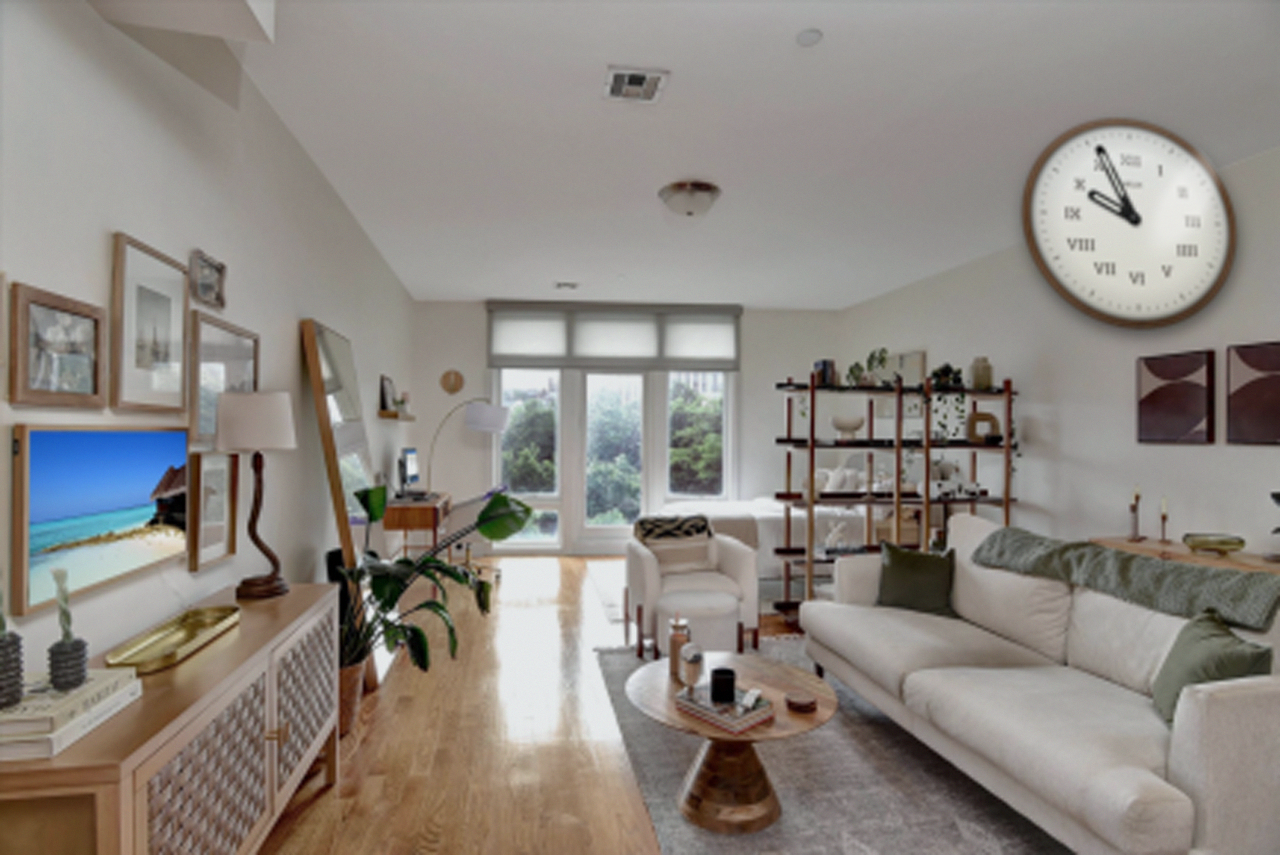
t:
9,56
